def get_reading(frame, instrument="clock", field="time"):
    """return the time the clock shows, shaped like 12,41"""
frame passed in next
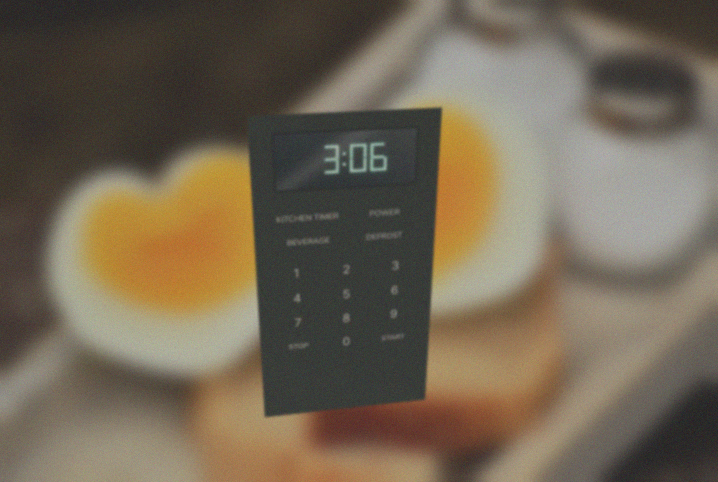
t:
3,06
